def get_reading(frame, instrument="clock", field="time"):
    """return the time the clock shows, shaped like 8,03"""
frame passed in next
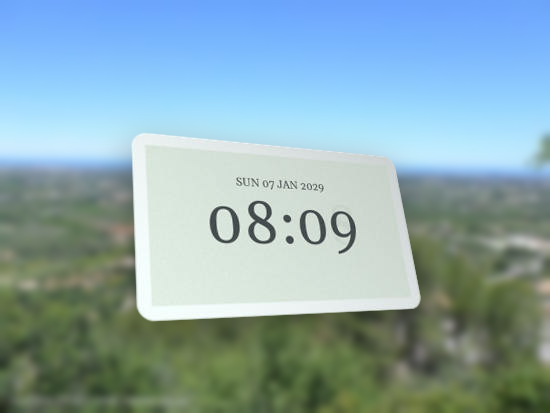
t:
8,09
